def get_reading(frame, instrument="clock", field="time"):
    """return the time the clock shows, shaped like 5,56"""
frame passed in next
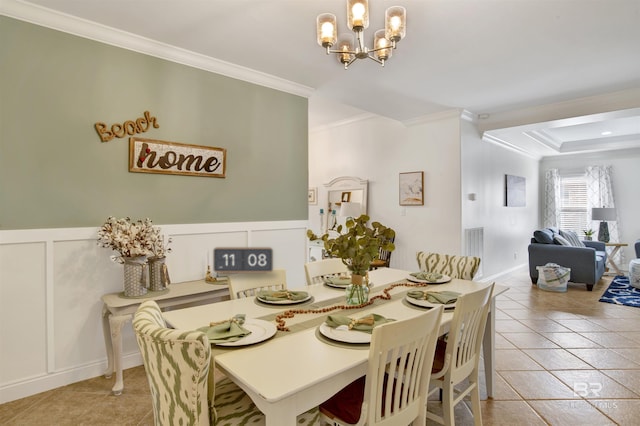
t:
11,08
